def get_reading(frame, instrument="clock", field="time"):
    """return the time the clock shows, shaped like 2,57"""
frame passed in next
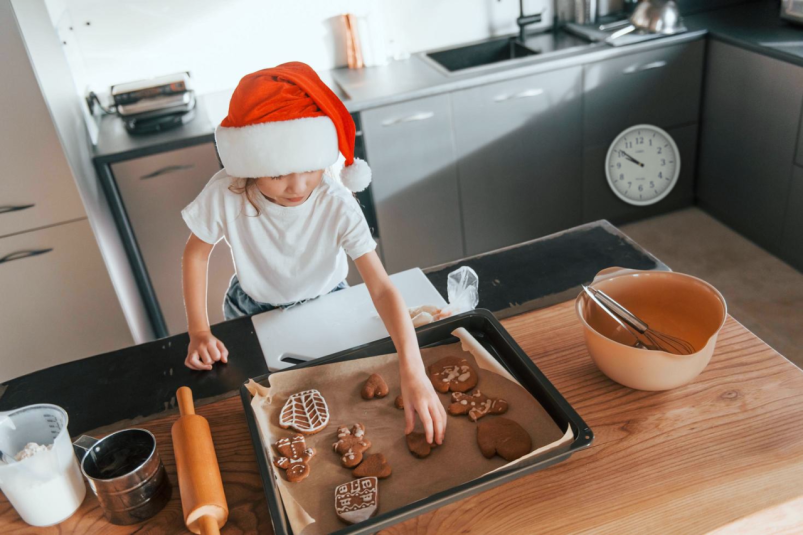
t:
9,51
